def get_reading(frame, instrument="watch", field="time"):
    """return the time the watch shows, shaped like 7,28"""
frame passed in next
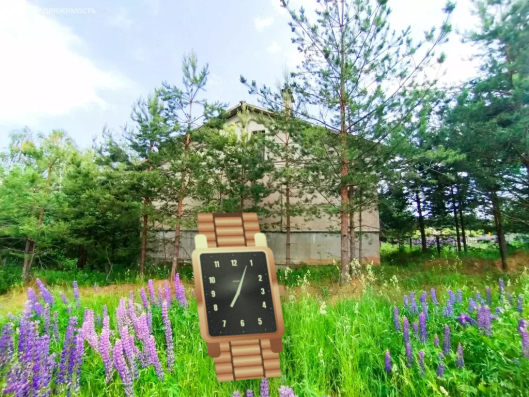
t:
7,04
